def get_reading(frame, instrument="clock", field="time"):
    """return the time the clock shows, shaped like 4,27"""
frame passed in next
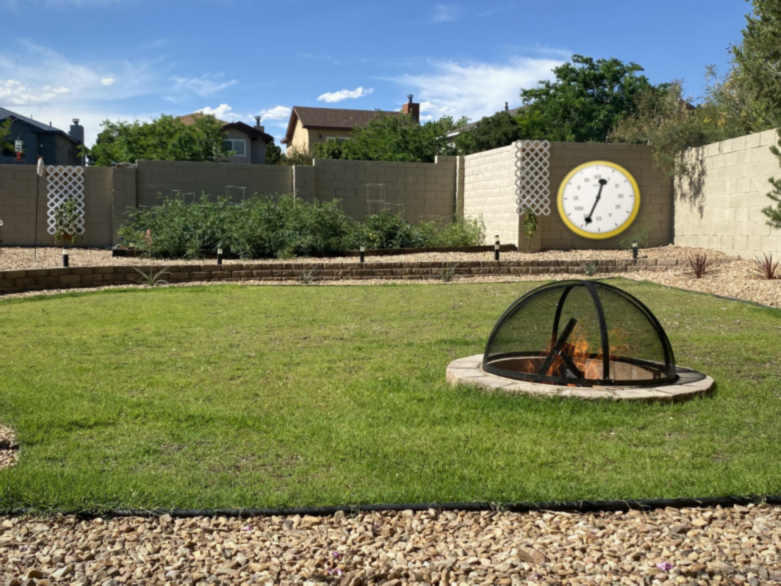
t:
12,34
